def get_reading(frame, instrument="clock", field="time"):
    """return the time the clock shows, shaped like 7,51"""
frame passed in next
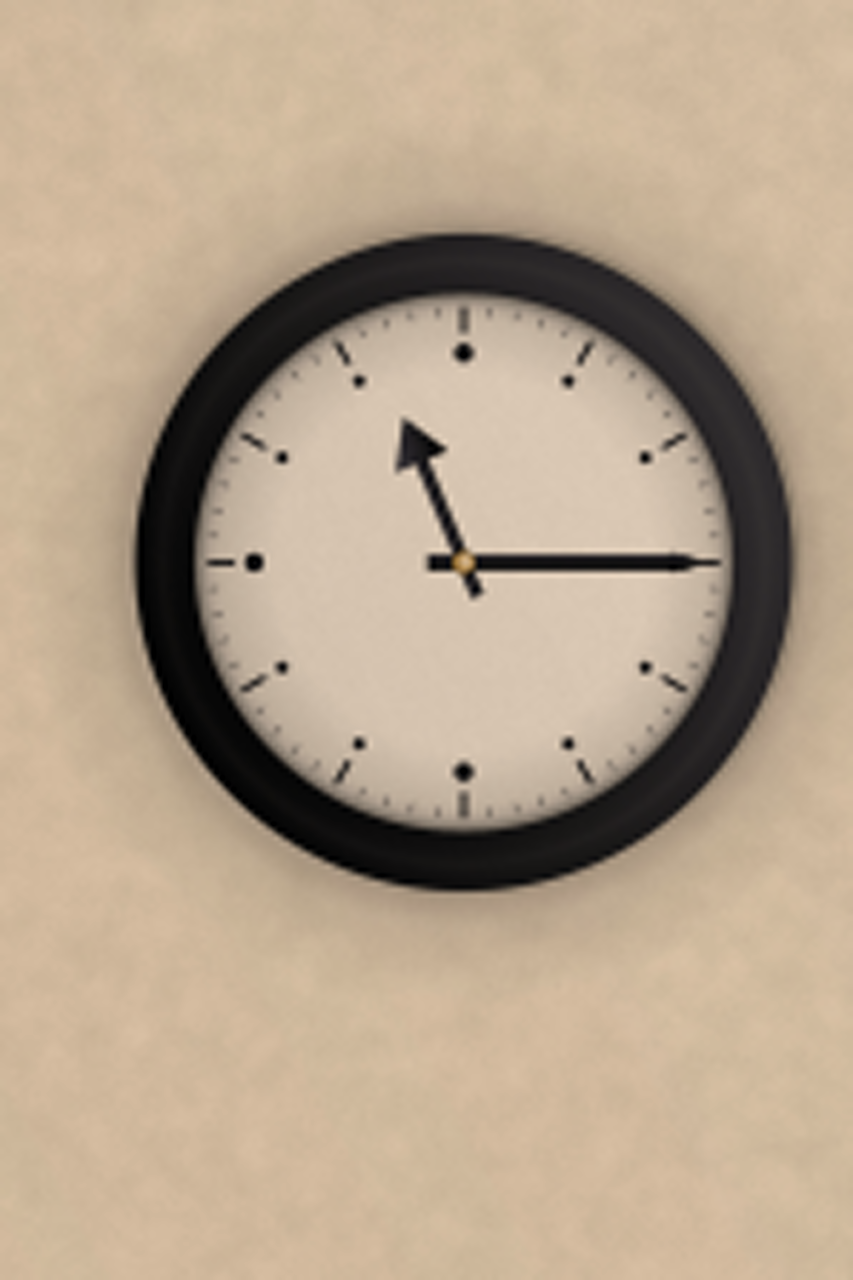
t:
11,15
